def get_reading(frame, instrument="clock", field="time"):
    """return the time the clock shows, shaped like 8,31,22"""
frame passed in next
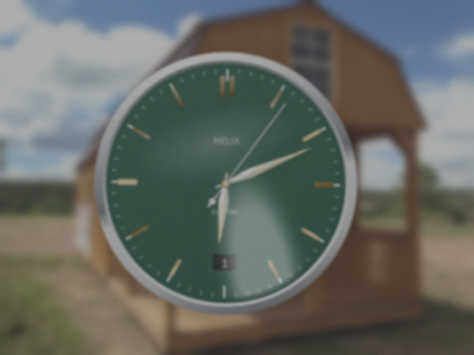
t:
6,11,06
